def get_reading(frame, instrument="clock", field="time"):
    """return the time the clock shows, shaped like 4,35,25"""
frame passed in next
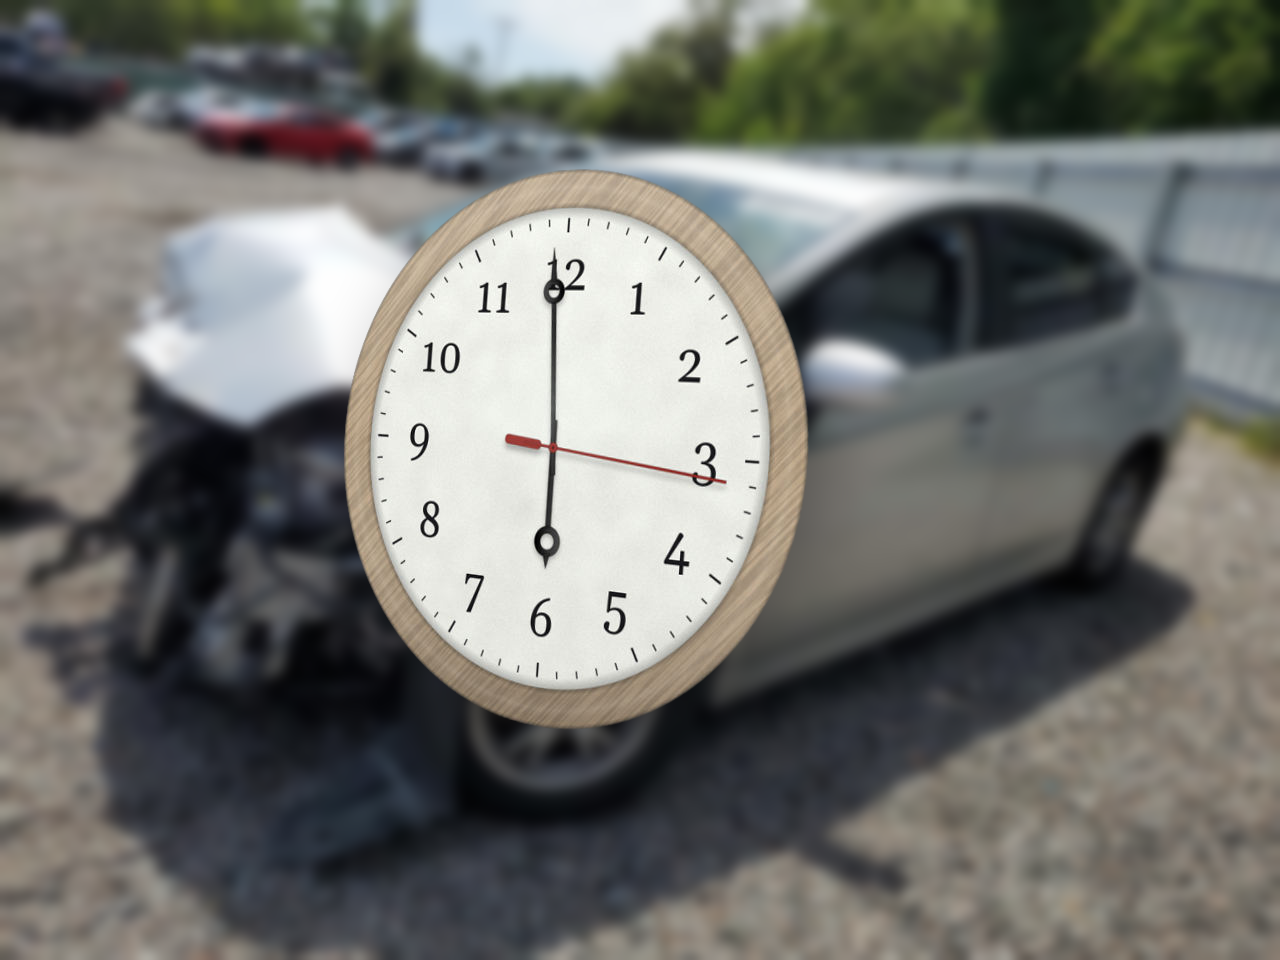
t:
5,59,16
